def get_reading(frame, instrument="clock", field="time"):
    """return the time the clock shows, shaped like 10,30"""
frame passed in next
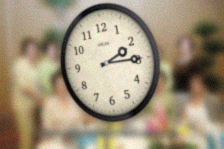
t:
2,15
